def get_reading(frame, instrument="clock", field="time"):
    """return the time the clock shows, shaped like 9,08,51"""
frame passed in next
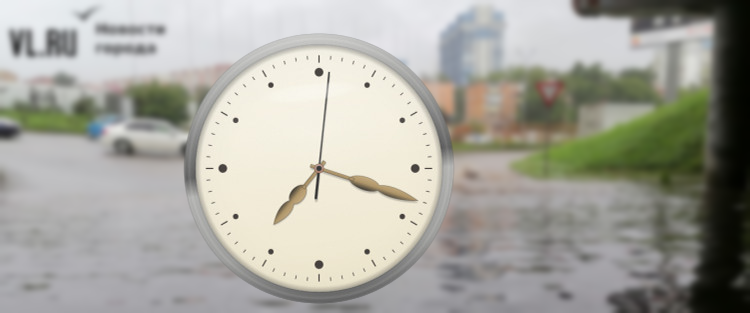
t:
7,18,01
